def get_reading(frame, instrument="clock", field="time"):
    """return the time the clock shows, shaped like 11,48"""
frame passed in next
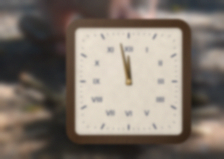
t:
11,58
